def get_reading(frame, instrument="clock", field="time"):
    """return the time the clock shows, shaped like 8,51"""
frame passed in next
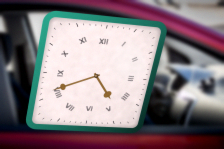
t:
4,41
